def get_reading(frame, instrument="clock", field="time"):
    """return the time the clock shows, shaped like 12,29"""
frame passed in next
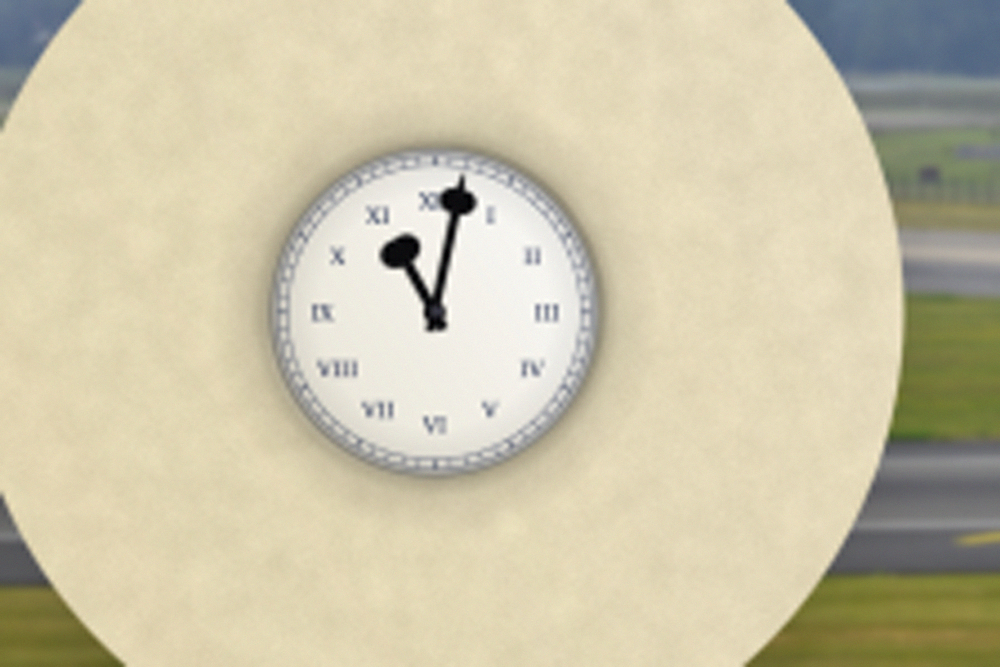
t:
11,02
